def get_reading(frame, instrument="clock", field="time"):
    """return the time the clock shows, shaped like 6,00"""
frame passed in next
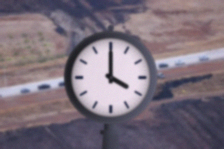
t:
4,00
